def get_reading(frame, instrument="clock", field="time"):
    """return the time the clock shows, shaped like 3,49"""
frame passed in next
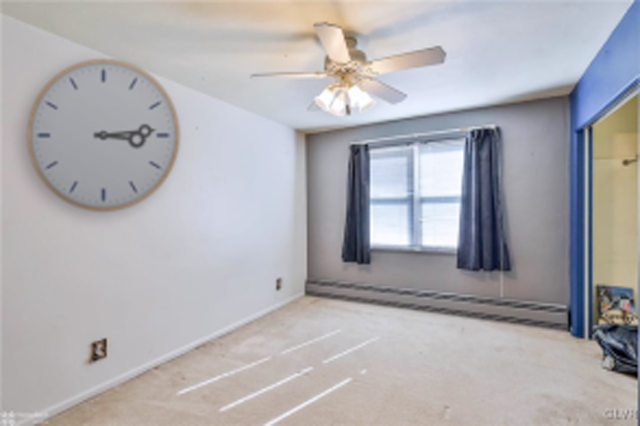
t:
3,14
